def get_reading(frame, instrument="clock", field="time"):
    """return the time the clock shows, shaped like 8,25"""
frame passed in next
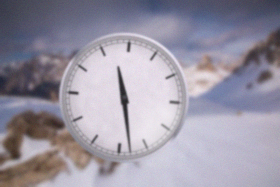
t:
11,28
